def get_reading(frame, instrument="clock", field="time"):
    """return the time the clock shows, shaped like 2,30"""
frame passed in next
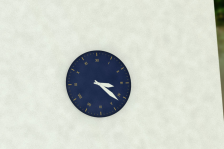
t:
3,22
